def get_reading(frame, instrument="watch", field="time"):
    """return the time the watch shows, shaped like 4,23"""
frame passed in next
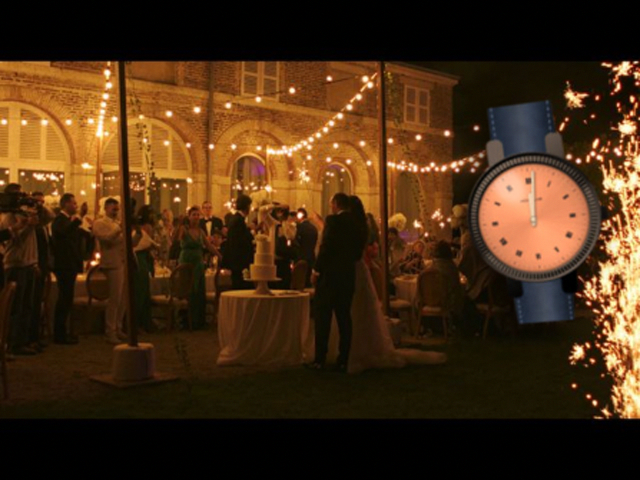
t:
12,01
